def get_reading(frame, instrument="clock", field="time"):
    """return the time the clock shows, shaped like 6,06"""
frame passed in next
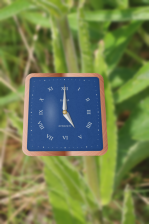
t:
5,00
